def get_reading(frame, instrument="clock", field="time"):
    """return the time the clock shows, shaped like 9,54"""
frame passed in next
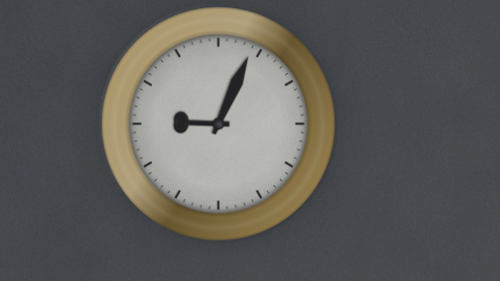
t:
9,04
